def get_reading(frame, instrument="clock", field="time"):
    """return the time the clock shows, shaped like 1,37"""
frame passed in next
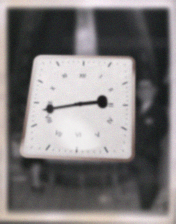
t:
2,43
